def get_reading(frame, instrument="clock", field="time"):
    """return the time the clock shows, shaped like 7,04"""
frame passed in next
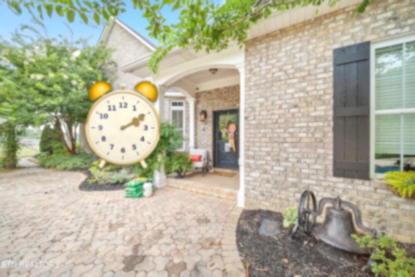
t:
2,10
